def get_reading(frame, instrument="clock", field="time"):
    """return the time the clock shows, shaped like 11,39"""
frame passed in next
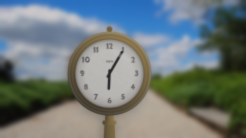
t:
6,05
